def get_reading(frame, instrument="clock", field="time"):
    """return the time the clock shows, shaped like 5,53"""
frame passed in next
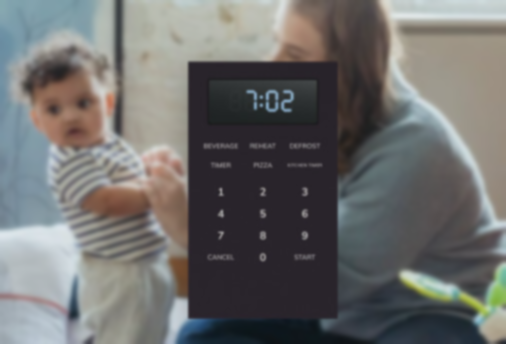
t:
7,02
